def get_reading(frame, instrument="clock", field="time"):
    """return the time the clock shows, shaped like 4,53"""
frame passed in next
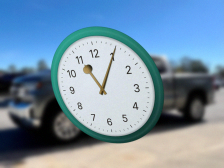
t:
11,05
